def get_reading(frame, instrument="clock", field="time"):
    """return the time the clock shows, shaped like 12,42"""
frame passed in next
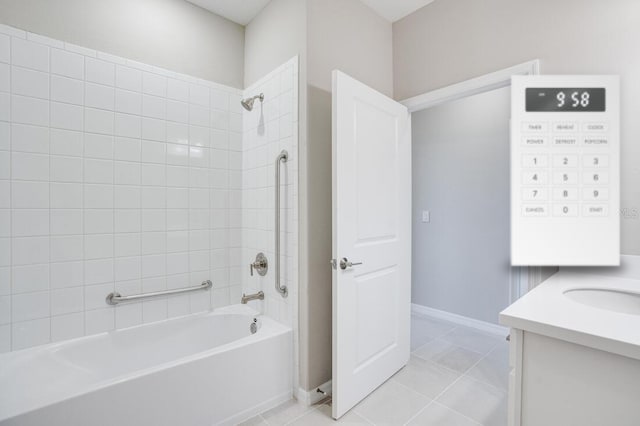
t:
9,58
